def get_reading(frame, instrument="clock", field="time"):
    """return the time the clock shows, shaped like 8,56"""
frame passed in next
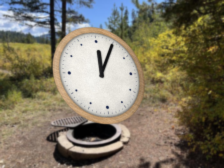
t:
12,05
